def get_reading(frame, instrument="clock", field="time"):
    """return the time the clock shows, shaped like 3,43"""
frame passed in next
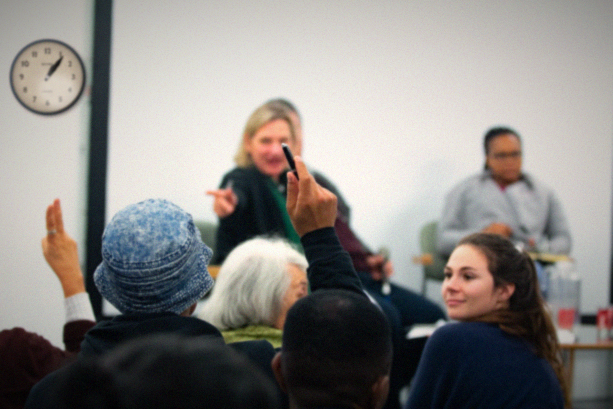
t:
1,06
